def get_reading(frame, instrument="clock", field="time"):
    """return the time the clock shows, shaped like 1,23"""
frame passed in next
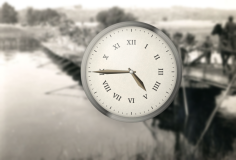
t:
4,45
